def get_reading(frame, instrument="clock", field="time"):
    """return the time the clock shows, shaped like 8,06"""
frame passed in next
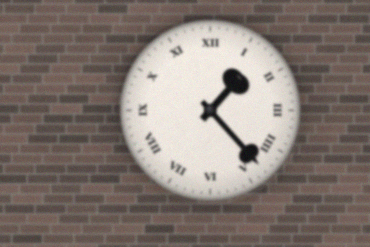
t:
1,23
